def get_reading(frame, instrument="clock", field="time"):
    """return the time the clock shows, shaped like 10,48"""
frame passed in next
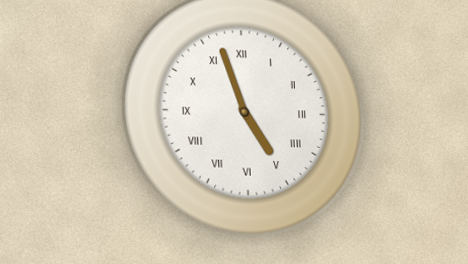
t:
4,57
